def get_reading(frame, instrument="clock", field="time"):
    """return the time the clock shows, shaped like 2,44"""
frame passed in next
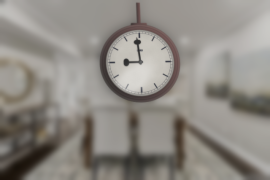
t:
8,59
